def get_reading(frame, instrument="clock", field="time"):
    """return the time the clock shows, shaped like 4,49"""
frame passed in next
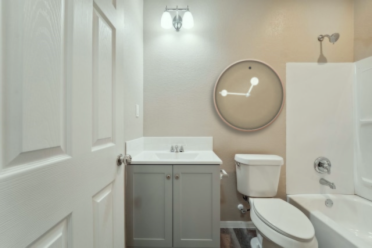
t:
12,45
